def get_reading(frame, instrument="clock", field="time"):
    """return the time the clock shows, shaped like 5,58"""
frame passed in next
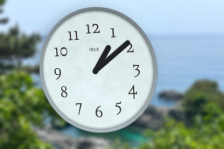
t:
1,09
